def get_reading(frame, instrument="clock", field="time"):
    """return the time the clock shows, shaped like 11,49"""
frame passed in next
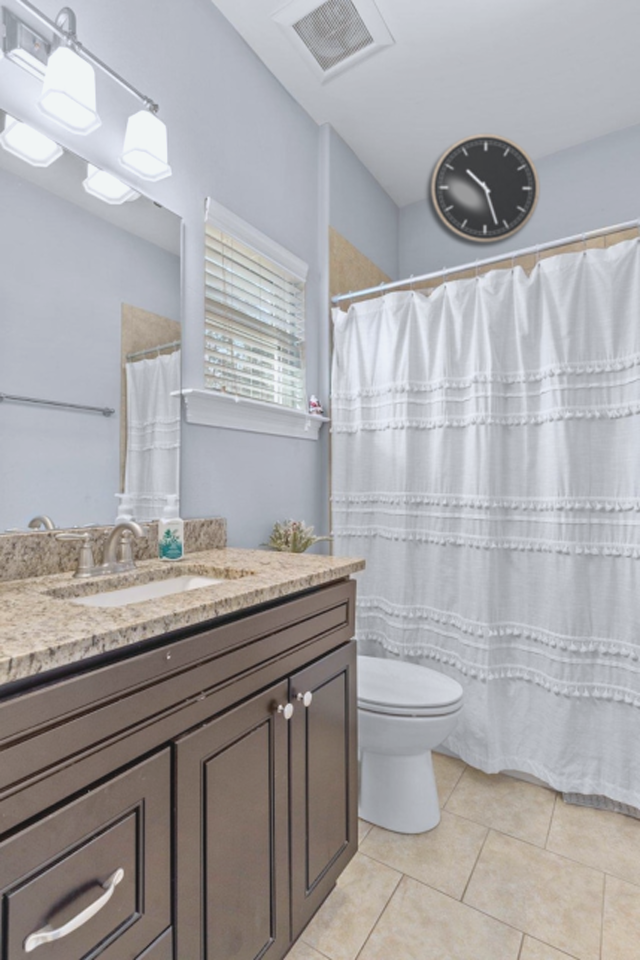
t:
10,27
